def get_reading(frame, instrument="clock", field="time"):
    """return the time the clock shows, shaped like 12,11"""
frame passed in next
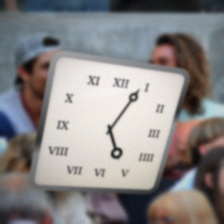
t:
5,04
